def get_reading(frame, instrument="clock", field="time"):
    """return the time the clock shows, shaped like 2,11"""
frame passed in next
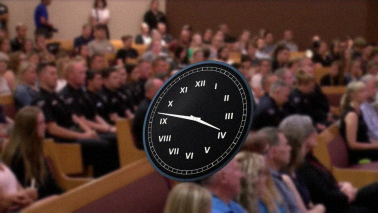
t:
3,47
